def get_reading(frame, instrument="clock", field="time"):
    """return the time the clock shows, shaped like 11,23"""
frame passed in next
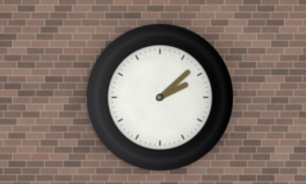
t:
2,08
